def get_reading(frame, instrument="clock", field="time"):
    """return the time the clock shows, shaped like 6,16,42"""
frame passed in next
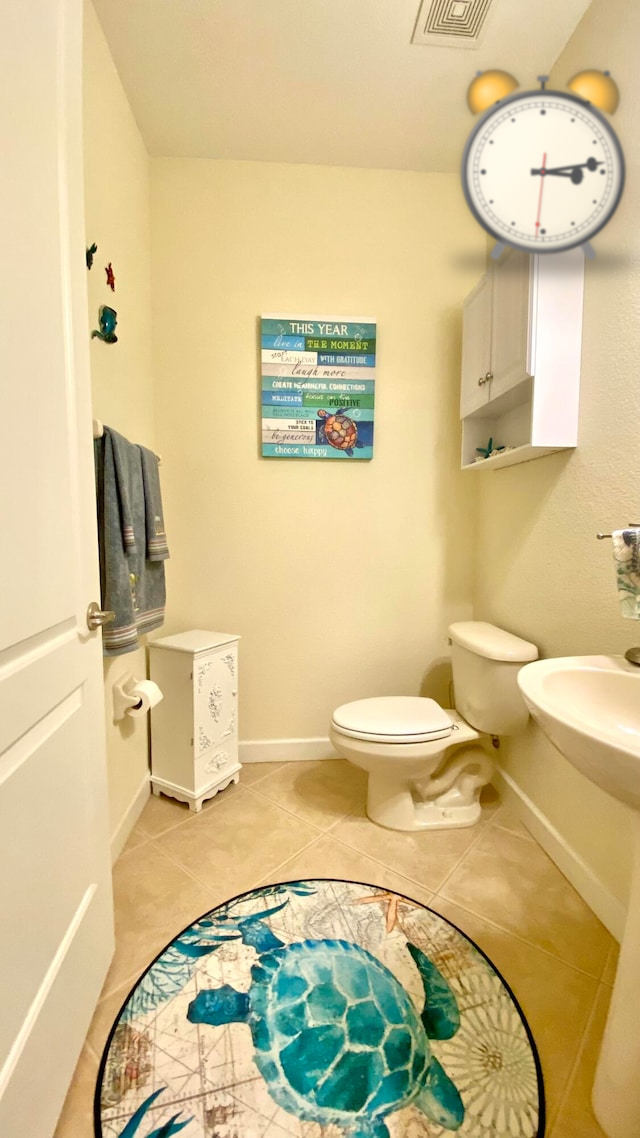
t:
3,13,31
